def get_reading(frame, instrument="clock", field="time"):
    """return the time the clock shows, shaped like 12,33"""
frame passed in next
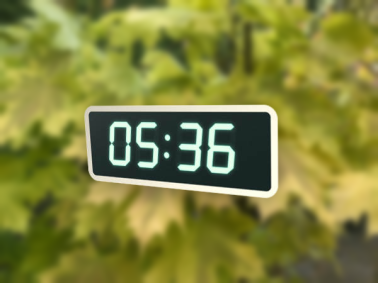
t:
5,36
